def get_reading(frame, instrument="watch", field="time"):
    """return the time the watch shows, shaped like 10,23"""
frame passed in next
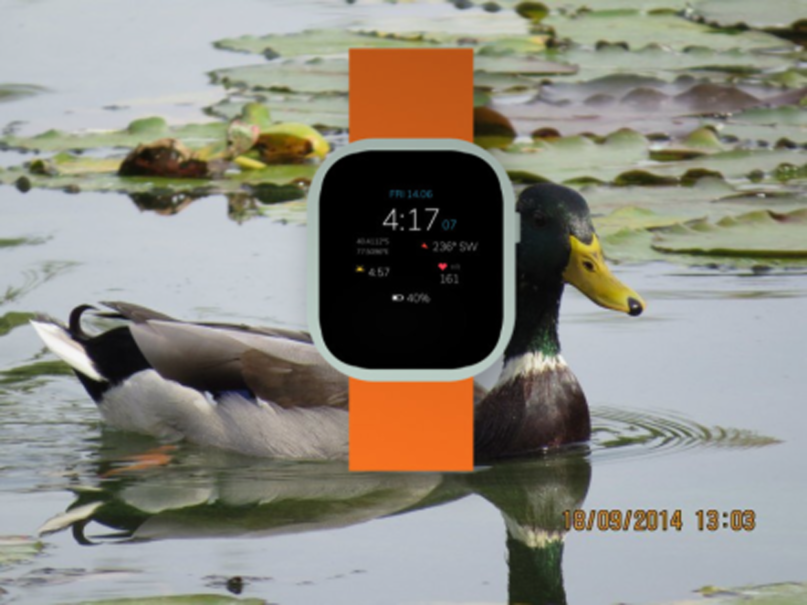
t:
4,17
